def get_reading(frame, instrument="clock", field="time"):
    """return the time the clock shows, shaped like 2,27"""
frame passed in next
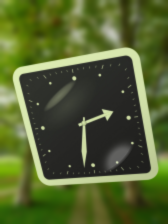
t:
2,32
